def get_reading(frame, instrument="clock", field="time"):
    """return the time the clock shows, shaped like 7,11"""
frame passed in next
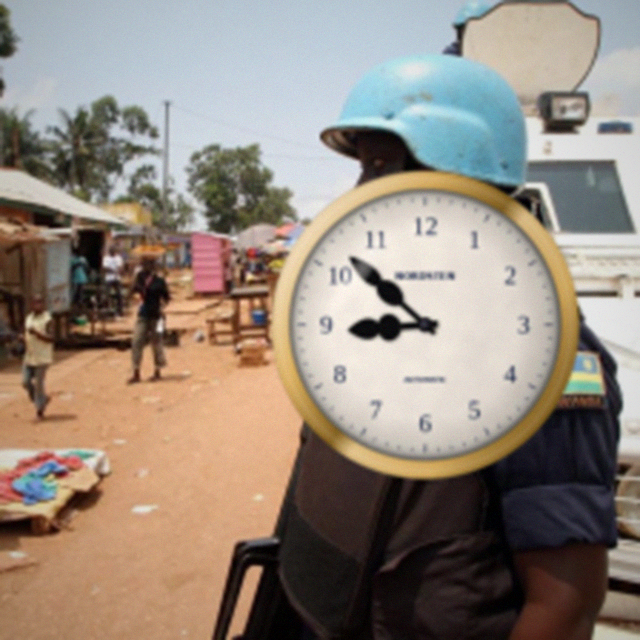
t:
8,52
